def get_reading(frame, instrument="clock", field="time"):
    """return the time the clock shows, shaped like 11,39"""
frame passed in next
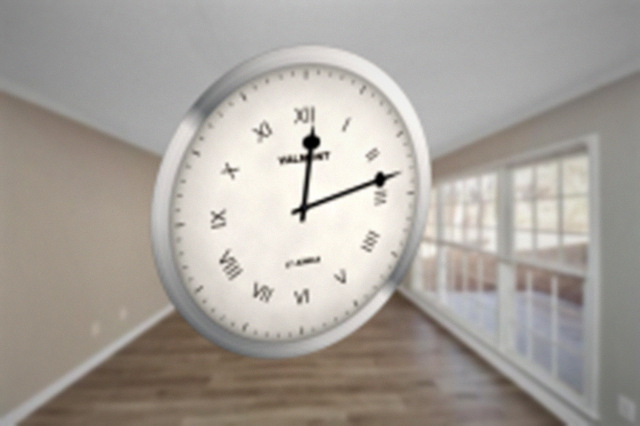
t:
12,13
